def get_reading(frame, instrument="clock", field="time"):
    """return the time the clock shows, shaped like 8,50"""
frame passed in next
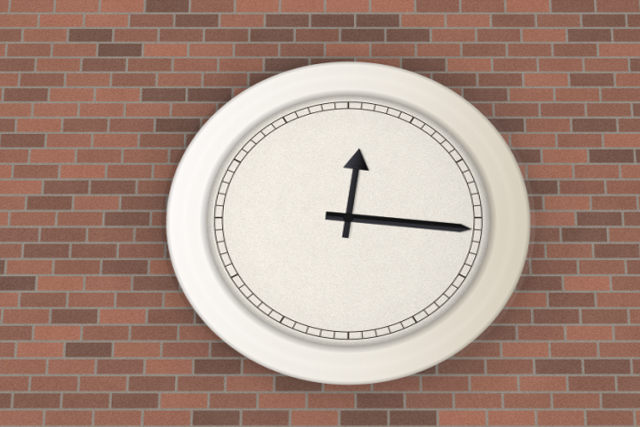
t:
12,16
